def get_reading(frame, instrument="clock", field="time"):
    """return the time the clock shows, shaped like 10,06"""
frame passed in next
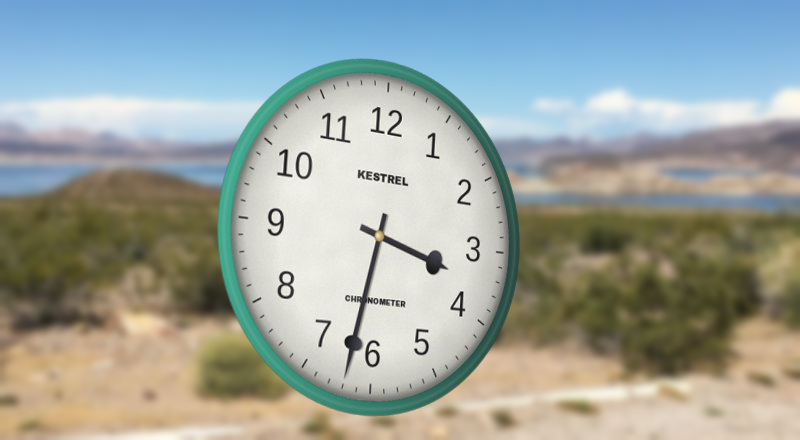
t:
3,32
